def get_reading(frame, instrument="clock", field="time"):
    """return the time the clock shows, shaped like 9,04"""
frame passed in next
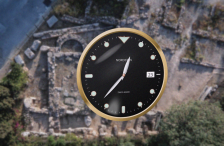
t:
12,37
